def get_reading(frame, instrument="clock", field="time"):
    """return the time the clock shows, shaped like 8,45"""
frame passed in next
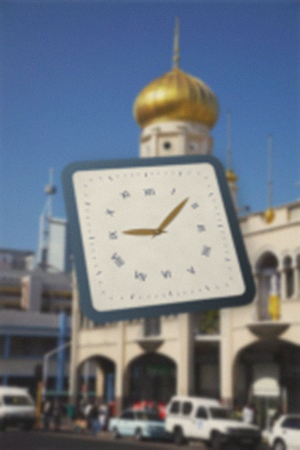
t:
9,08
